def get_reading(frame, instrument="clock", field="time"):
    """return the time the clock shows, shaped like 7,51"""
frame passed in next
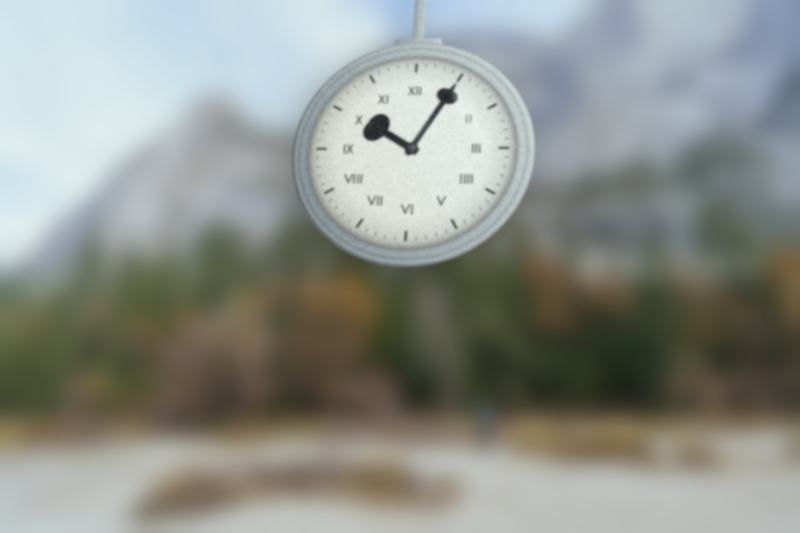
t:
10,05
